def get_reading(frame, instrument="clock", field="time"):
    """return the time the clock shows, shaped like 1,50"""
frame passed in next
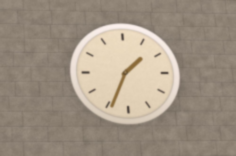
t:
1,34
